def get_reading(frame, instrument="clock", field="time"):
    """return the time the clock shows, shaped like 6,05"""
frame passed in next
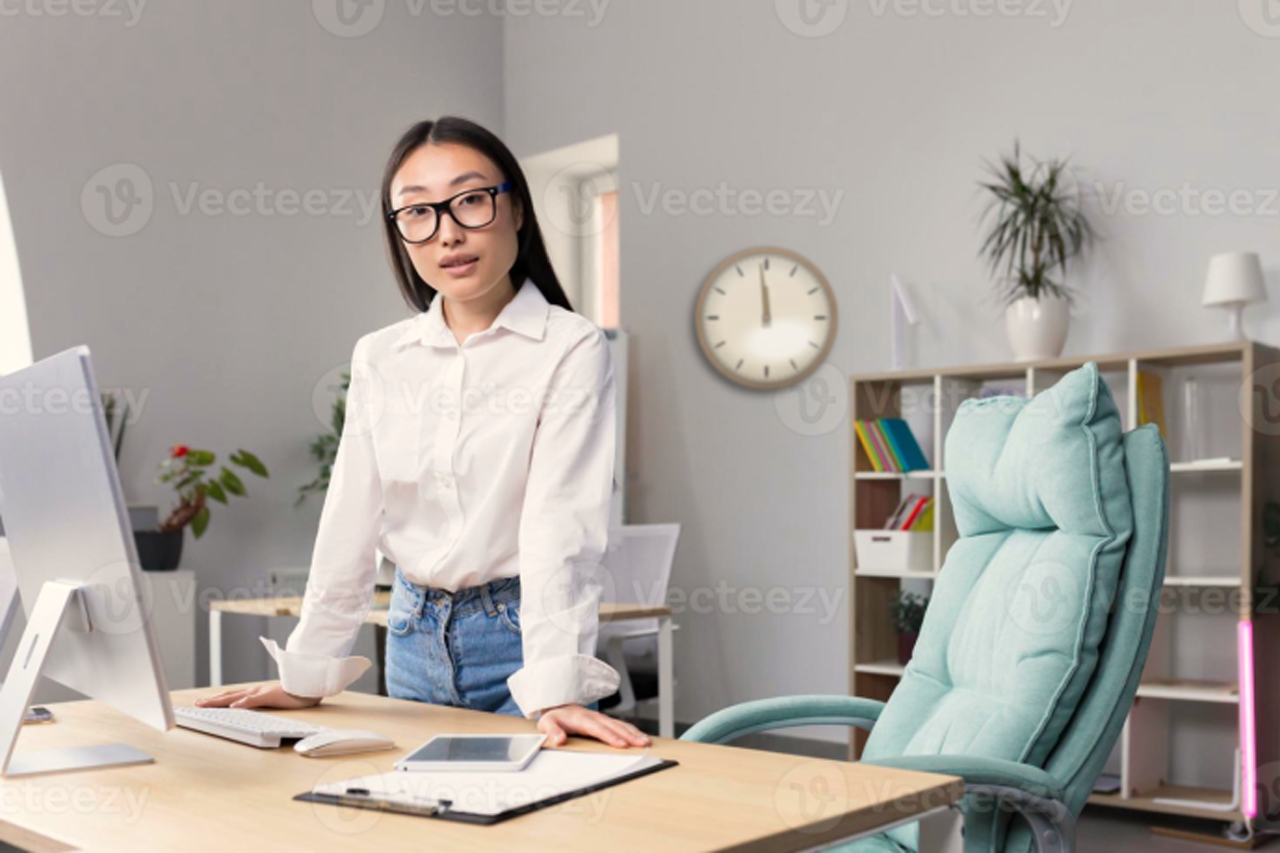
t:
11,59
